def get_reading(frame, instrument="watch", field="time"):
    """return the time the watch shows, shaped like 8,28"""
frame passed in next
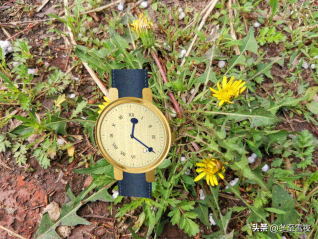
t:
12,21
